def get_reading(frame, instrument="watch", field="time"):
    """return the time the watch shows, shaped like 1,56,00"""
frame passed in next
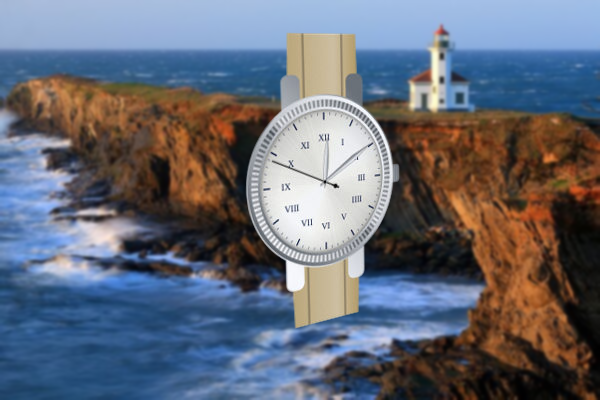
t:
12,09,49
